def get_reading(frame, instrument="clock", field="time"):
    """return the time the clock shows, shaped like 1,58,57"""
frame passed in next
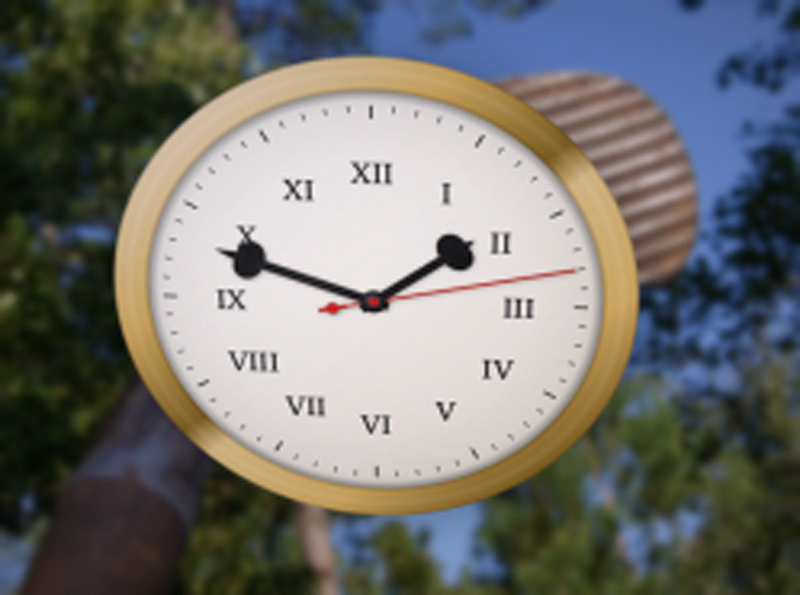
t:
1,48,13
